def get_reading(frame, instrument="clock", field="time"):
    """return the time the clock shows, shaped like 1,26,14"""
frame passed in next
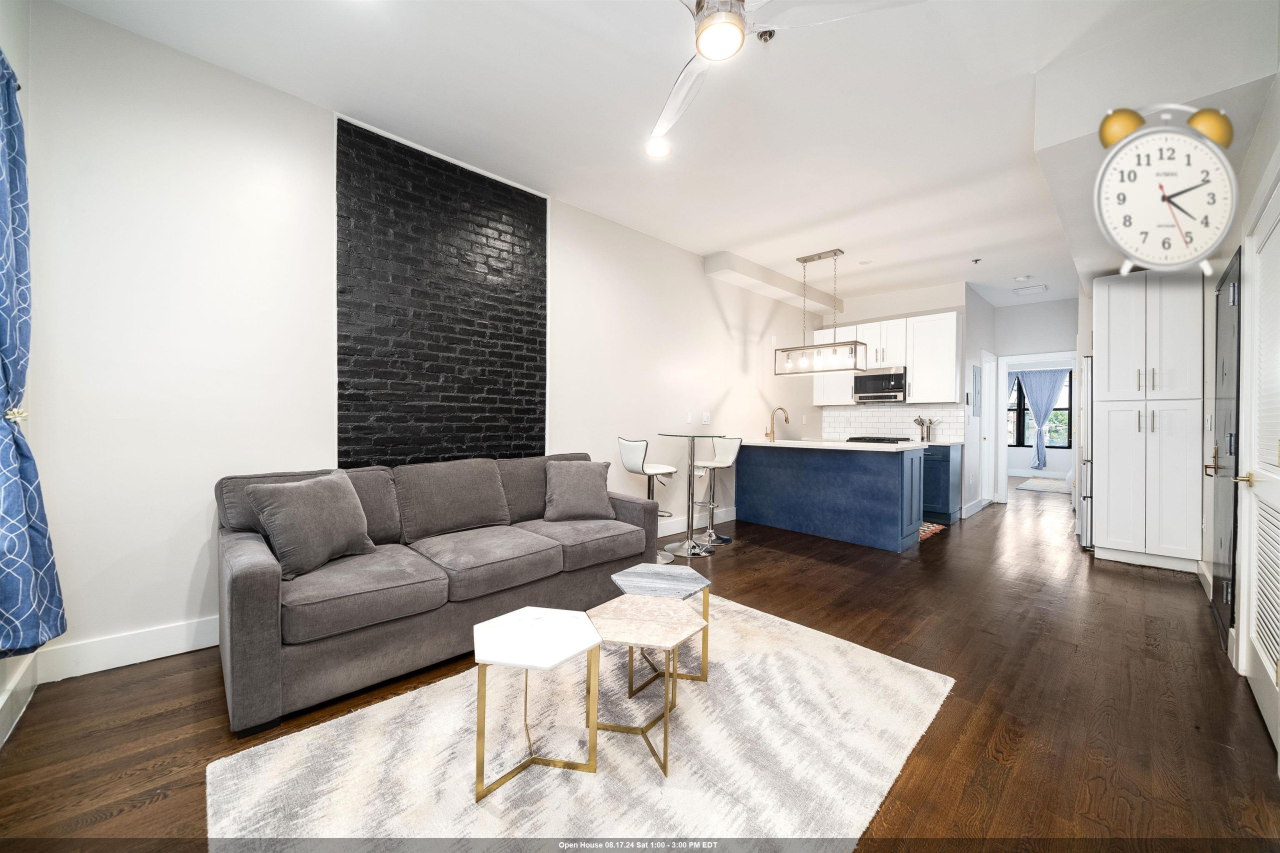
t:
4,11,26
